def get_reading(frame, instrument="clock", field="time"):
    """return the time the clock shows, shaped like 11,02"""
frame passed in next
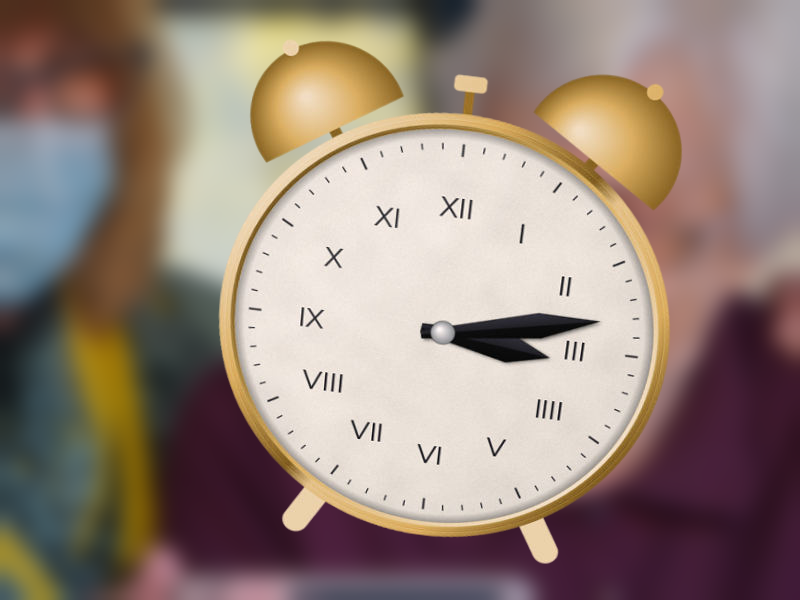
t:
3,13
